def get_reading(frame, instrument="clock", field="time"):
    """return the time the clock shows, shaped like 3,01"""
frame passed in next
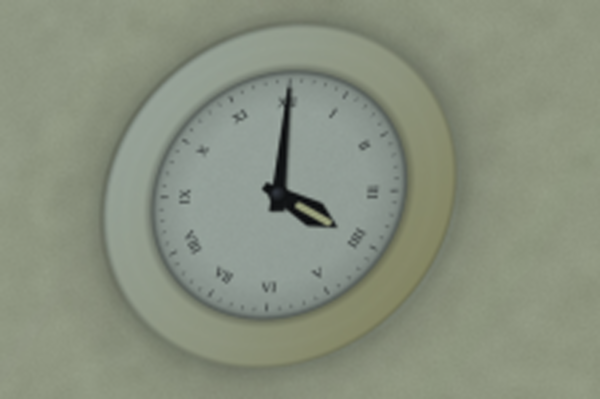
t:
4,00
